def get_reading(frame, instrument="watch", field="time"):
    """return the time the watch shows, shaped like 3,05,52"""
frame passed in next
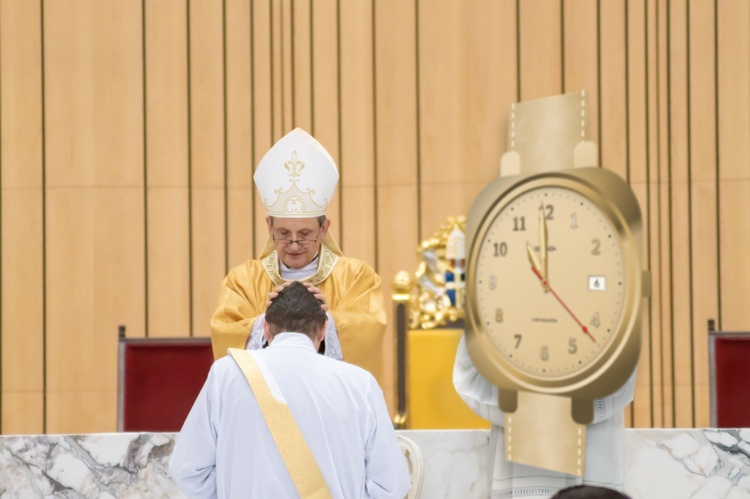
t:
10,59,22
